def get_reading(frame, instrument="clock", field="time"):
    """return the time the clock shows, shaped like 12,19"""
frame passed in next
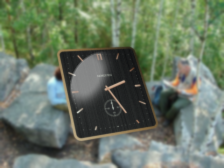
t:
2,26
